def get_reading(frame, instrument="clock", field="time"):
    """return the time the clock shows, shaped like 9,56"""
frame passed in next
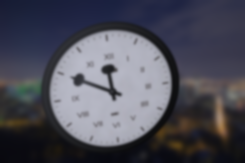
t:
11,50
